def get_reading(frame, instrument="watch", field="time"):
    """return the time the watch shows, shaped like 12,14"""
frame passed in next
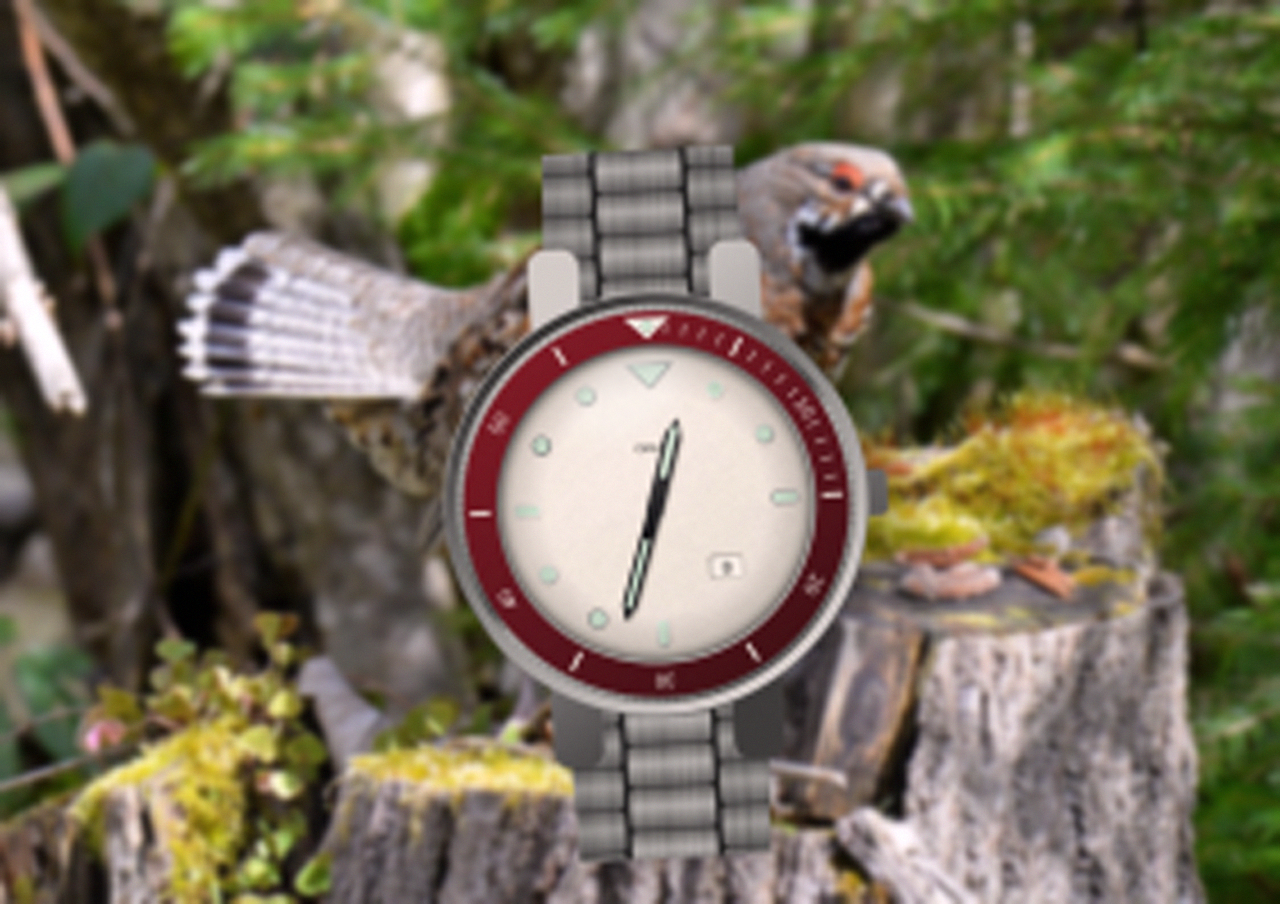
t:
12,33
